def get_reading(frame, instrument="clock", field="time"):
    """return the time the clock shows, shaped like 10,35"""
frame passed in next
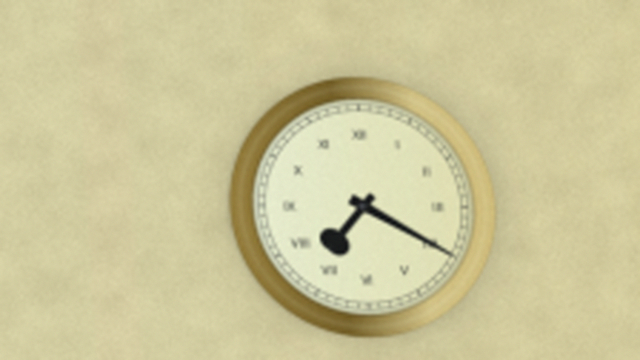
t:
7,20
